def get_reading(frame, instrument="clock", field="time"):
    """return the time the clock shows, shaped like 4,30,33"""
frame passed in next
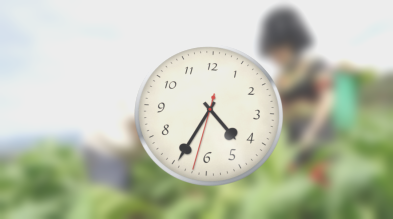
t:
4,34,32
